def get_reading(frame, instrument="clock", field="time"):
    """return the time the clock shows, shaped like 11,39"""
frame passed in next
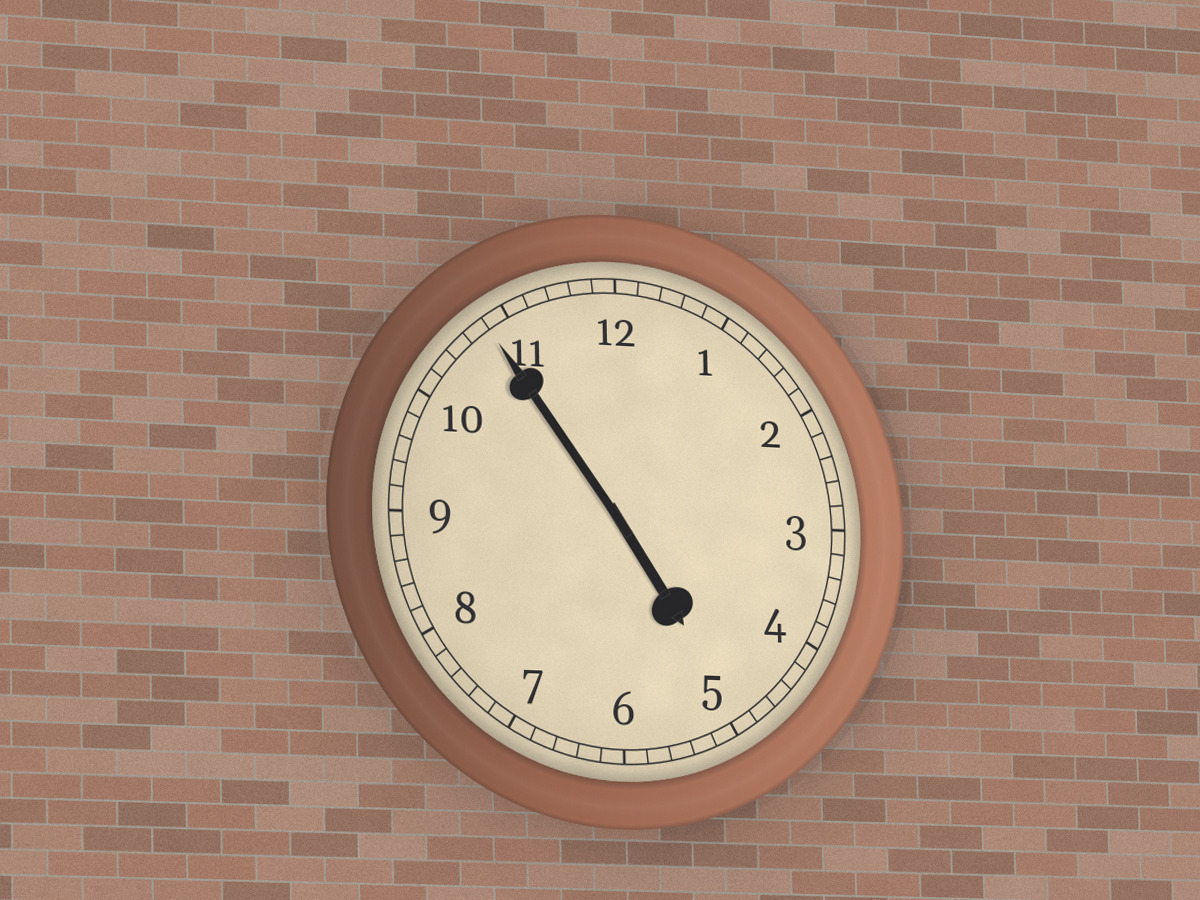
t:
4,54
